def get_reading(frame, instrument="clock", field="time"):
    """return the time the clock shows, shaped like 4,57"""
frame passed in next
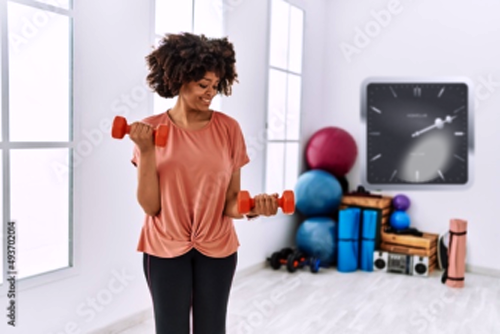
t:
2,11
